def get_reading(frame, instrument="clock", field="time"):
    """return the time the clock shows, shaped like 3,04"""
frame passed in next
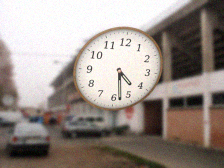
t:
4,28
